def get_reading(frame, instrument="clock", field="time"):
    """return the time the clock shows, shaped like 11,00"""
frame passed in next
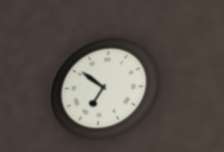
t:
6,51
